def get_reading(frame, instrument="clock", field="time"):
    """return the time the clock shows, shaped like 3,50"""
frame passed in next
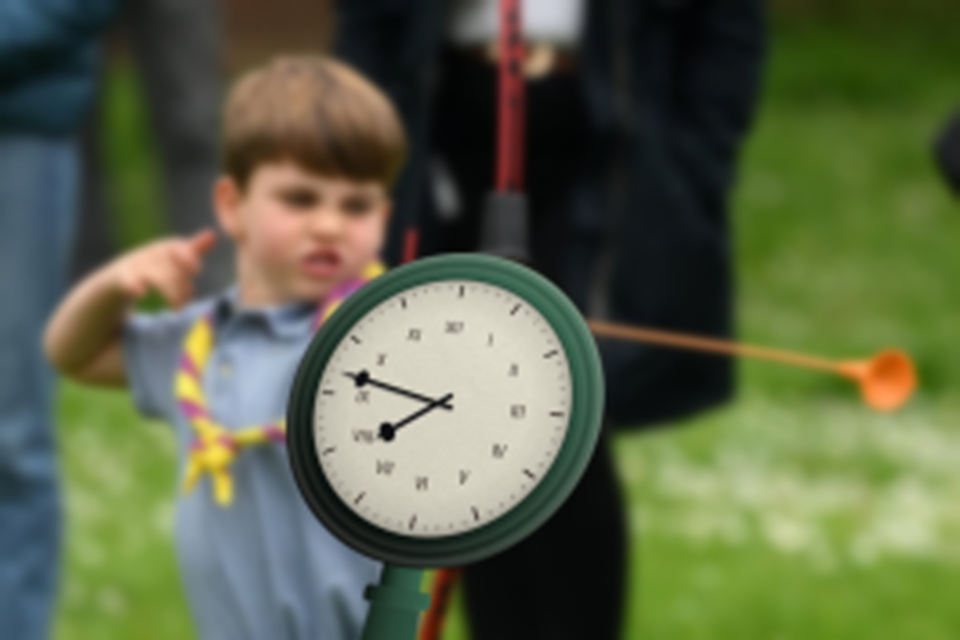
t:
7,47
